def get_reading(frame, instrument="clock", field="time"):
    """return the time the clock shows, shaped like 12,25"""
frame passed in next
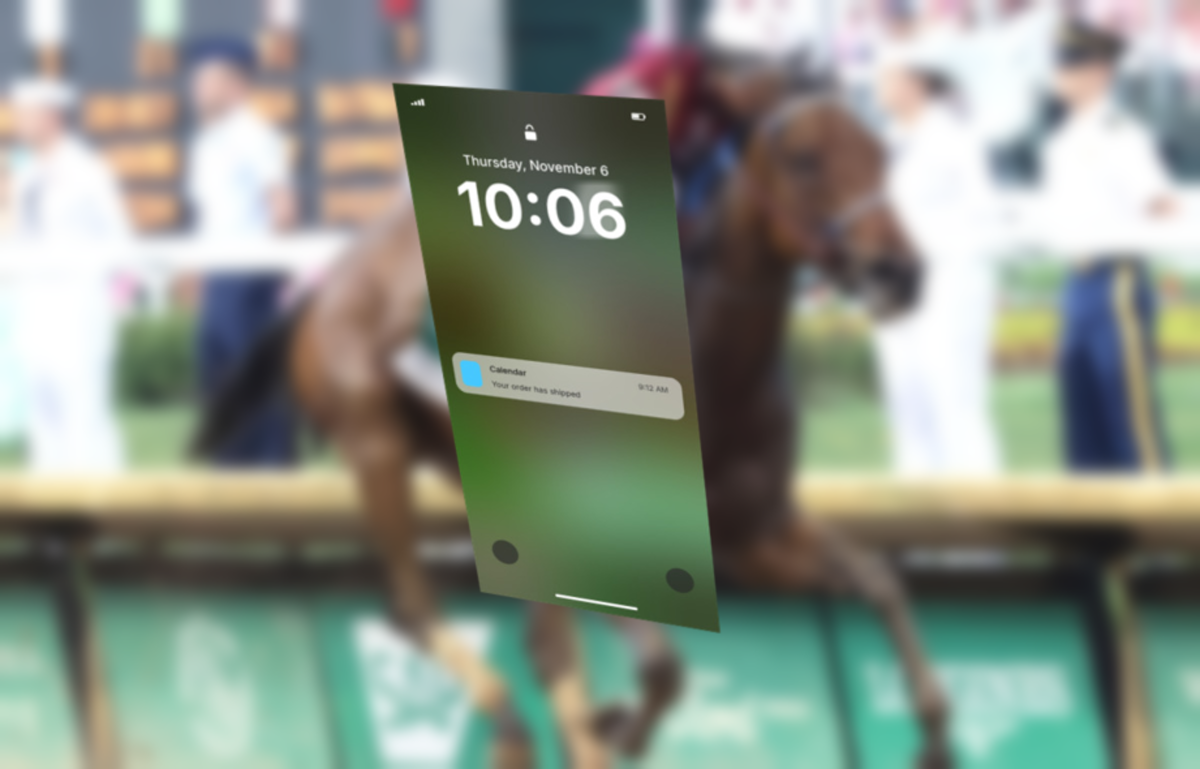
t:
10,06
